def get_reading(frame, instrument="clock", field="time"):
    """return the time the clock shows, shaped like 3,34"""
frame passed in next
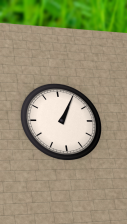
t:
1,05
